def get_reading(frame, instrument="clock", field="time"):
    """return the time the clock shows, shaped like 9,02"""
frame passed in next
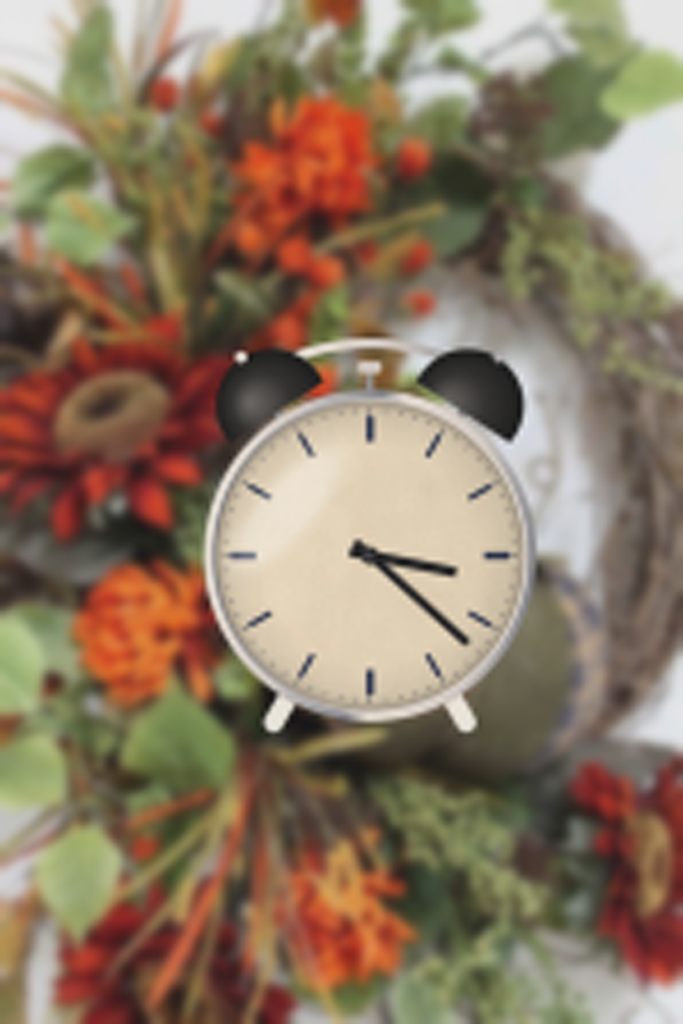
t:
3,22
